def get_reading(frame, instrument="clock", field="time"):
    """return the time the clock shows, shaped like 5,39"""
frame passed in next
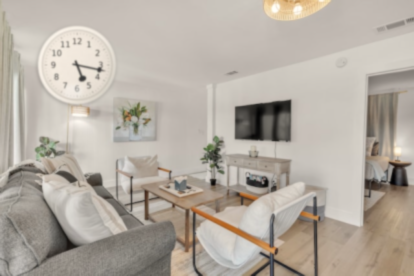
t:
5,17
